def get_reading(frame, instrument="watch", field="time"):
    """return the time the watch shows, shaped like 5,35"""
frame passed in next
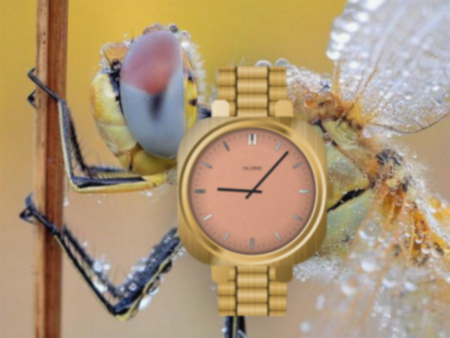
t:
9,07
